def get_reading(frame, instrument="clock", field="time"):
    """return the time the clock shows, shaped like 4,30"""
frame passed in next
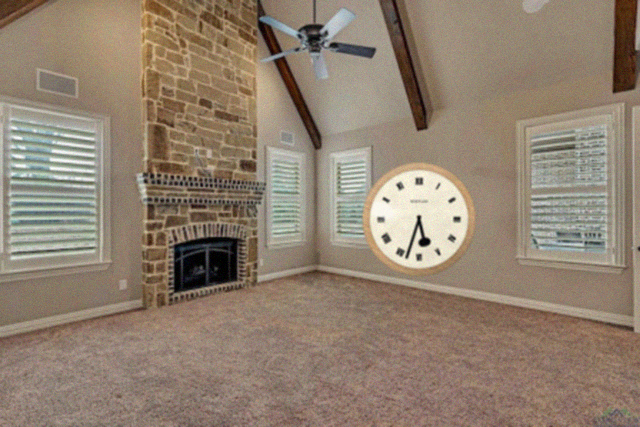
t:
5,33
